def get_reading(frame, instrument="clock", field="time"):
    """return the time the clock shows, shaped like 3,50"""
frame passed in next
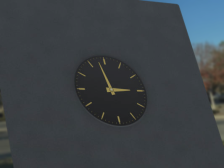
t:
2,58
